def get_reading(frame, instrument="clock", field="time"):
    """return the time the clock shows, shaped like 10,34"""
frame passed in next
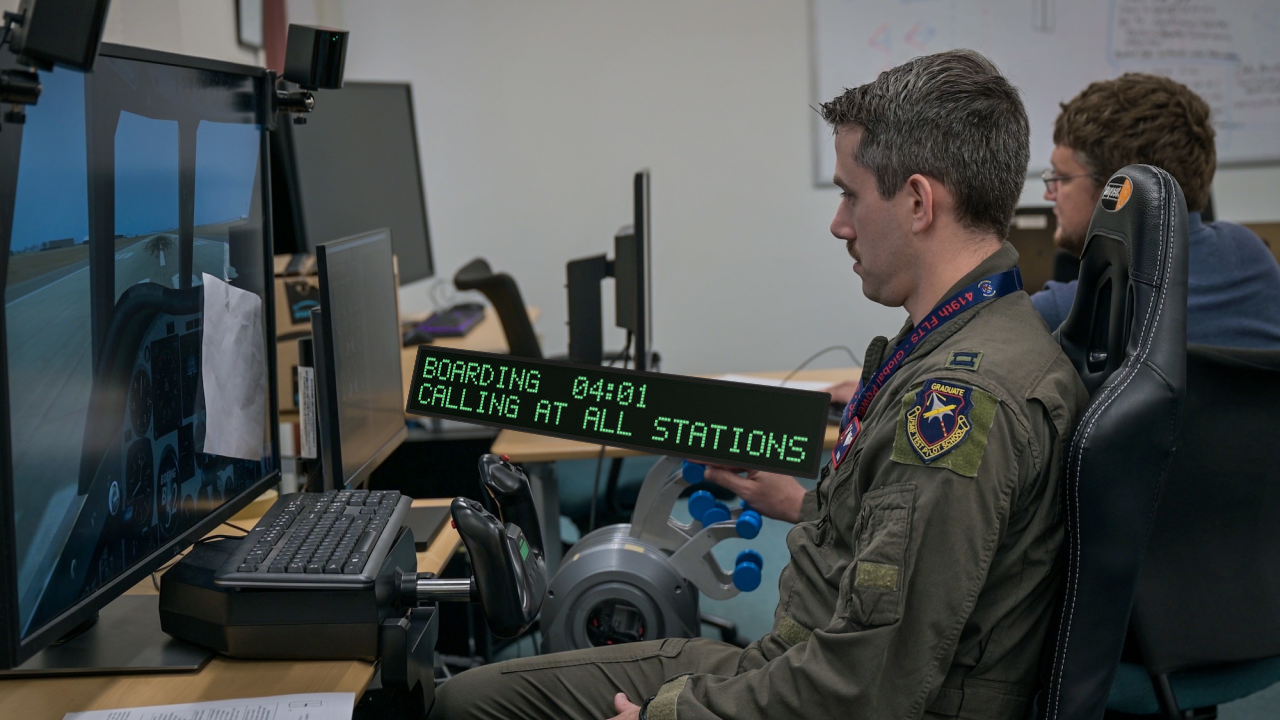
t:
4,01
